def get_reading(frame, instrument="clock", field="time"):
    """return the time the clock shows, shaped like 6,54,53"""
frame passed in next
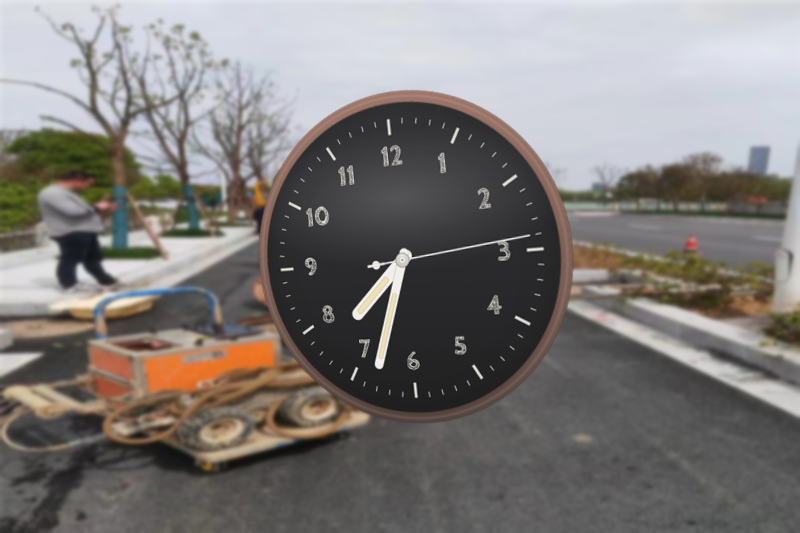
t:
7,33,14
